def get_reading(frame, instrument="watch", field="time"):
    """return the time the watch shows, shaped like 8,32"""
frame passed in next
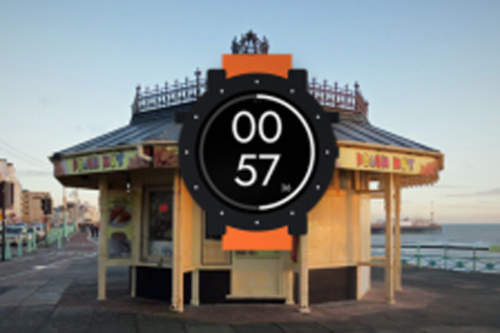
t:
0,57
